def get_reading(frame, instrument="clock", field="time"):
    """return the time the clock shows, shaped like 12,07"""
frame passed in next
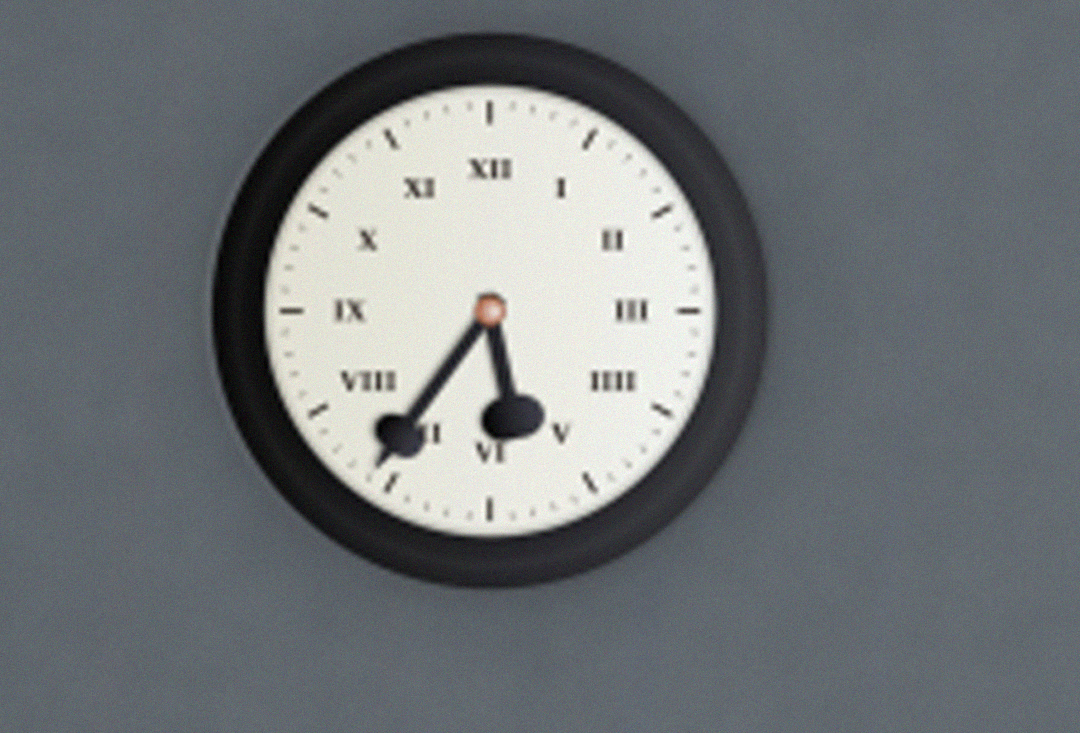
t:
5,36
